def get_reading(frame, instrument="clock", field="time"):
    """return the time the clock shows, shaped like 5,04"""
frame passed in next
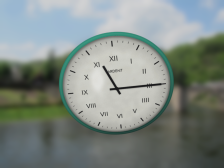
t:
11,15
